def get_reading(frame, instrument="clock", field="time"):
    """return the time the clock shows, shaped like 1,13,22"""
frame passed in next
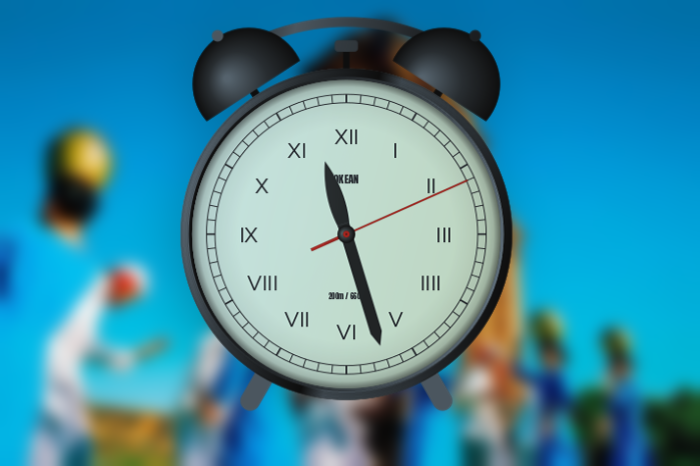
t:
11,27,11
